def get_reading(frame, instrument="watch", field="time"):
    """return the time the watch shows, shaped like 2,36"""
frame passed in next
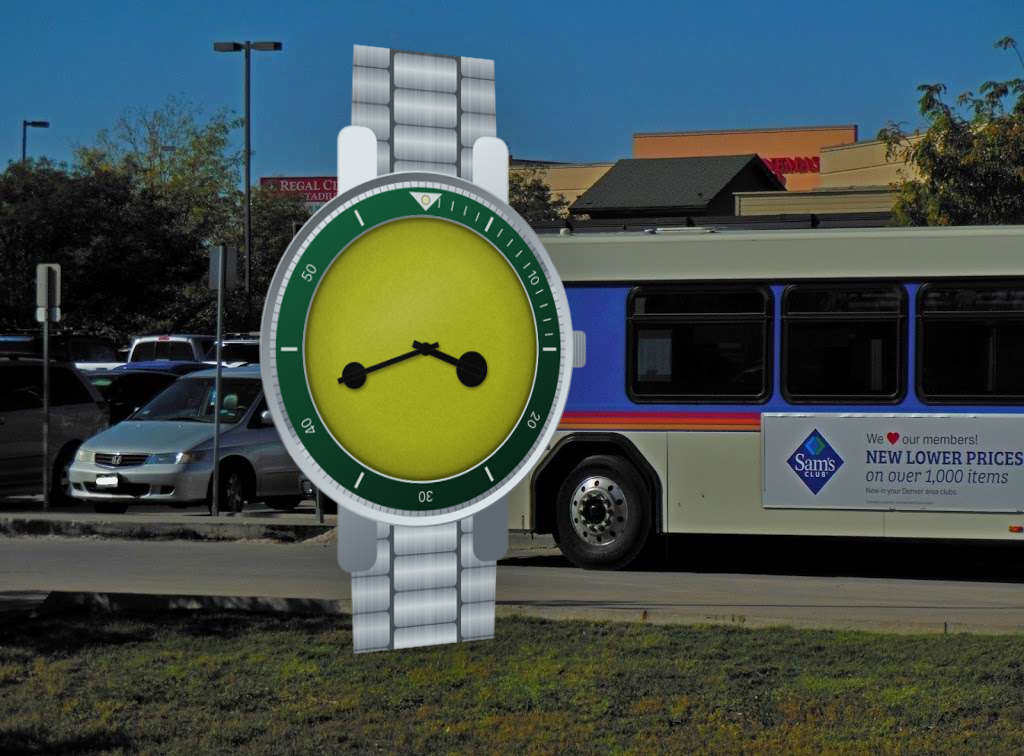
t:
3,42
